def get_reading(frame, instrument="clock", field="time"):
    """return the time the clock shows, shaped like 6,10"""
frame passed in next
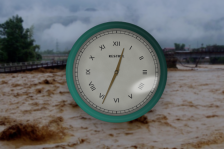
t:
12,34
